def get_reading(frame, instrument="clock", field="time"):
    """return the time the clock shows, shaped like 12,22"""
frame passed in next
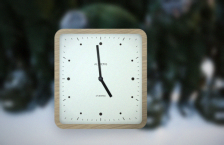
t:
4,59
